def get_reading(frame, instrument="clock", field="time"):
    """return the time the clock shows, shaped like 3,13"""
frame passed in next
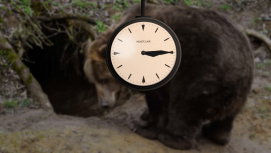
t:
3,15
